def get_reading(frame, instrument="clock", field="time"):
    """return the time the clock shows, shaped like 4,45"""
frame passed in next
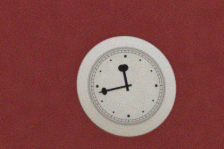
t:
11,43
